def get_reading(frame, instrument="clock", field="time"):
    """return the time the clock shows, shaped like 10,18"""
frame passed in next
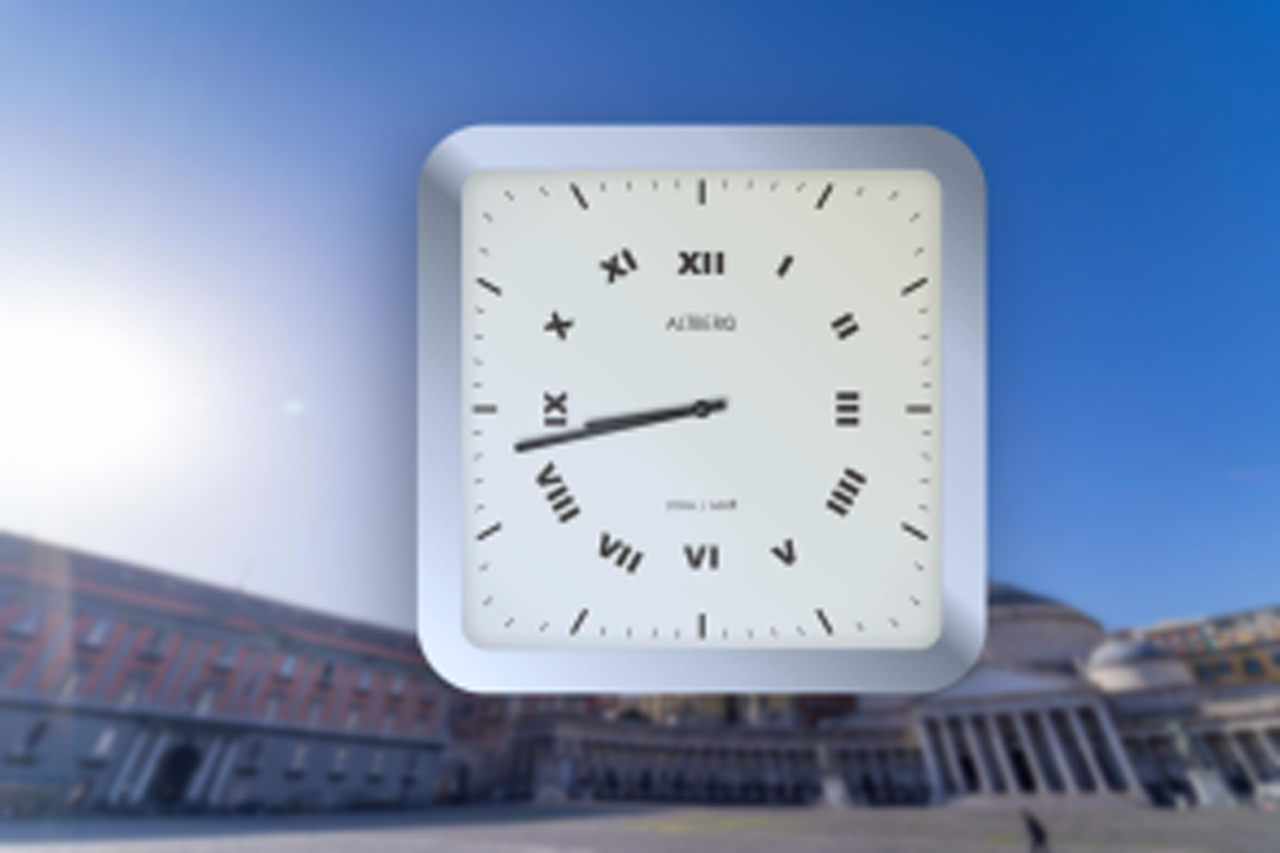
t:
8,43
